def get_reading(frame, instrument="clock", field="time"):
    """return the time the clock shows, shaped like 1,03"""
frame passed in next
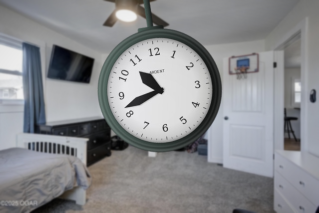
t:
10,42
